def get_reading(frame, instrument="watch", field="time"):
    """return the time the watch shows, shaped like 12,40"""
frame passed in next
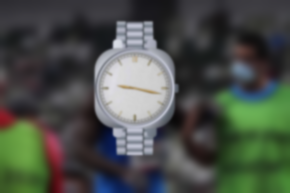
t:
9,17
